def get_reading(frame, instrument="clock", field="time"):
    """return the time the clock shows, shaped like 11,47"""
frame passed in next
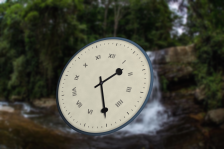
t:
1,25
